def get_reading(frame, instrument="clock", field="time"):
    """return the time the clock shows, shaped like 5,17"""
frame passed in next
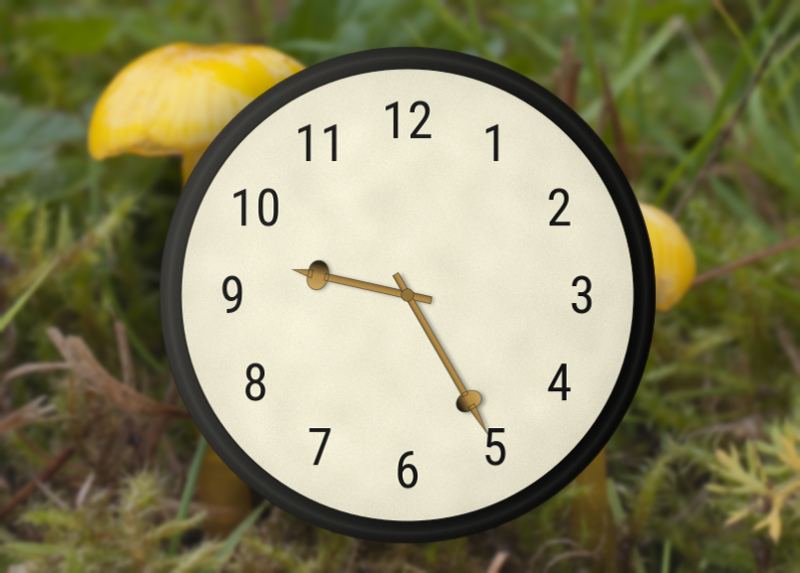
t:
9,25
